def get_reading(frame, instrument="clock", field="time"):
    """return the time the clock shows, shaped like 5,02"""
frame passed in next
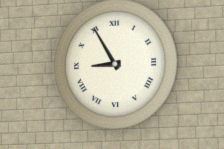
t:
8,55
